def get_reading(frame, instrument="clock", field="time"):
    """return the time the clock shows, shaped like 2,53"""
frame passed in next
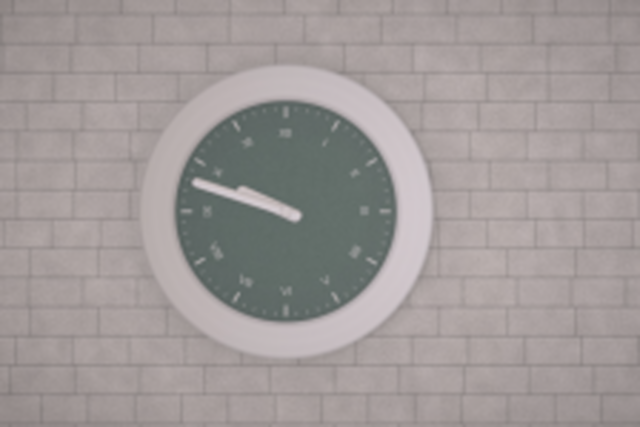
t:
9,48
